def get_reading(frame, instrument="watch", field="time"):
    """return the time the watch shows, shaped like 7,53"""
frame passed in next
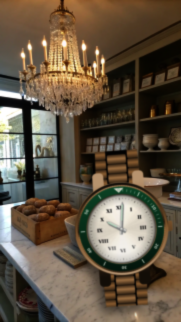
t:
10,01
